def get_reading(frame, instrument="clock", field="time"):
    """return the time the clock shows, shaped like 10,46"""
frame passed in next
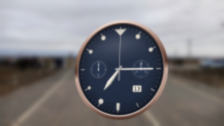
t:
7,15
